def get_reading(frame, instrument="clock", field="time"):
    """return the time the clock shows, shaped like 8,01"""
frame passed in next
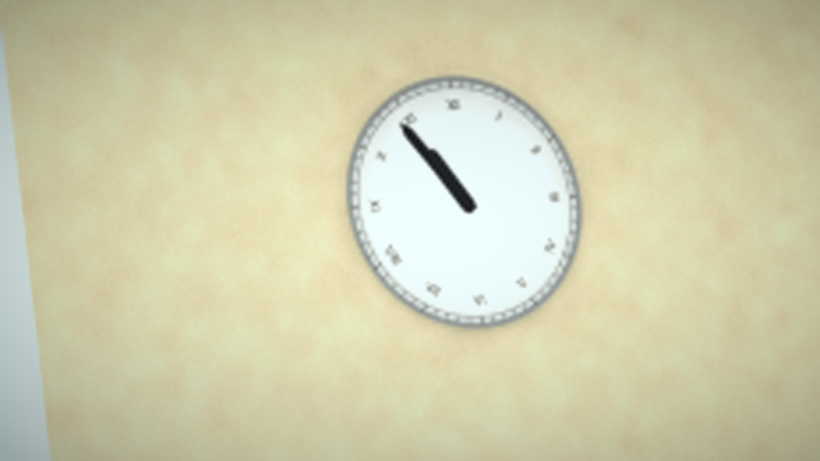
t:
10,54
